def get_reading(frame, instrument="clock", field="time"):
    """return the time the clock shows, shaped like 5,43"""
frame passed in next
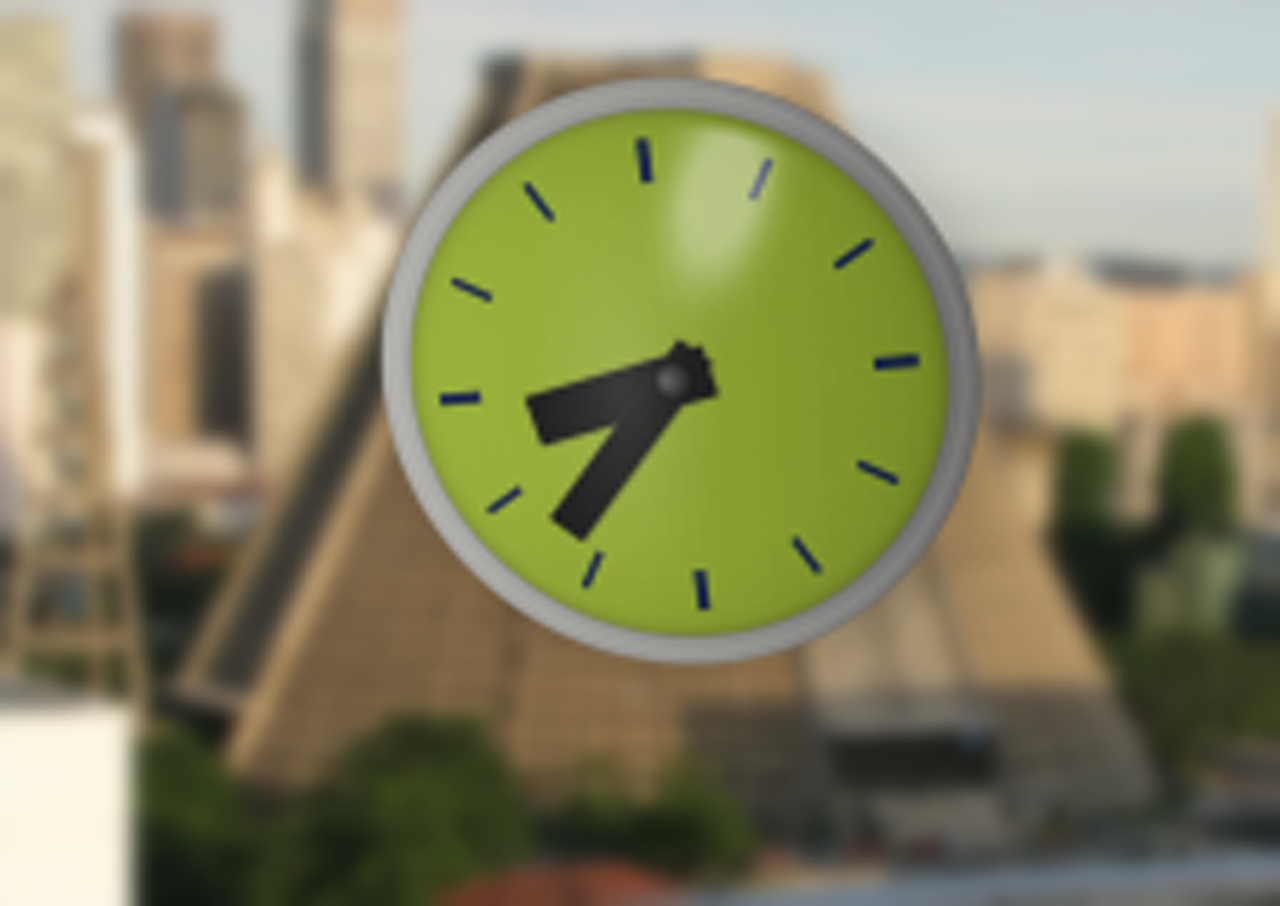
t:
8,37
